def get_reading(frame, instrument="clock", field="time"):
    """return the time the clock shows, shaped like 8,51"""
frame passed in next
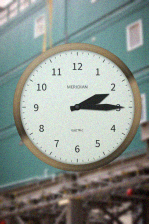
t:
2,15
